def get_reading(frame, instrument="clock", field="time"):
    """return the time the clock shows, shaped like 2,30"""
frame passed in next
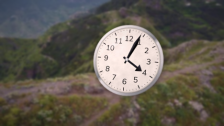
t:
4,04
